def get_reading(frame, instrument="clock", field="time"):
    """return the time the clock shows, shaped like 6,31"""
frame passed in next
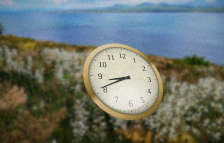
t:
8,41
